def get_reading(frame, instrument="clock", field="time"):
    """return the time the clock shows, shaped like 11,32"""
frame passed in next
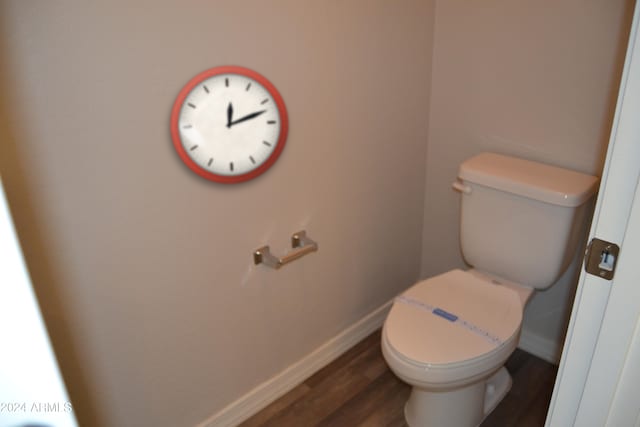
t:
12,12
